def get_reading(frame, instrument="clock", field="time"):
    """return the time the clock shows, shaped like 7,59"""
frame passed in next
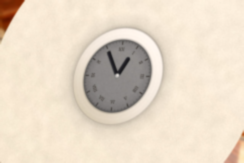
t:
12,55
